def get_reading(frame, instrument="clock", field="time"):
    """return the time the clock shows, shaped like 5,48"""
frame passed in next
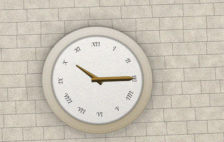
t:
10,15
